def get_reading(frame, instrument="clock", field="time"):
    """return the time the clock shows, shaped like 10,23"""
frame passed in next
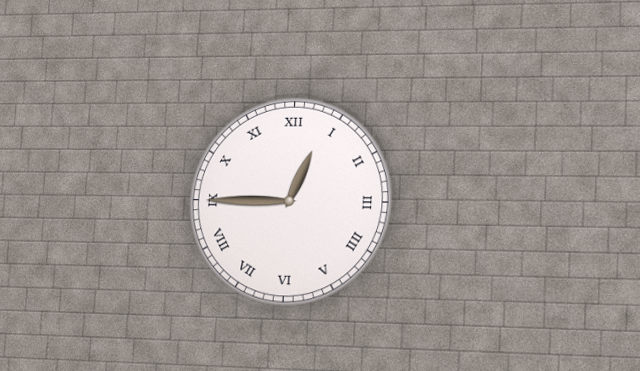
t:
12,45
